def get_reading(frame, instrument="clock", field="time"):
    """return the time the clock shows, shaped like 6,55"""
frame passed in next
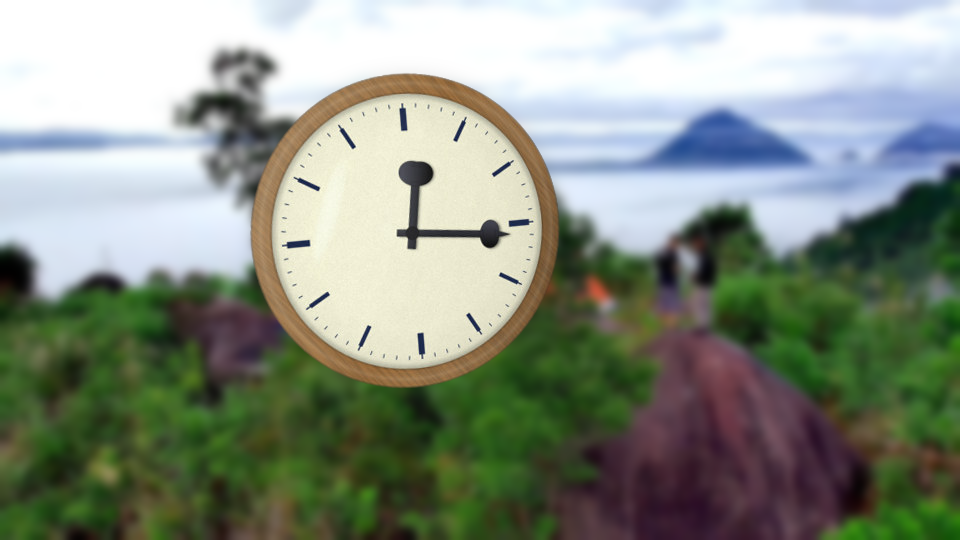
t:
12,16
